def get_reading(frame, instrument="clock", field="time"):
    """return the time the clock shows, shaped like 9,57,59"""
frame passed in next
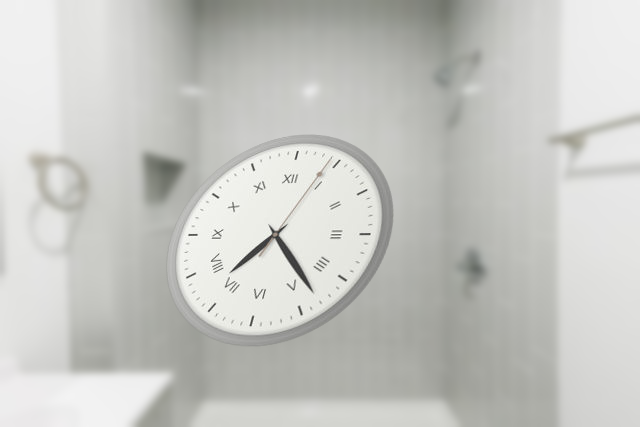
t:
7,23,04
